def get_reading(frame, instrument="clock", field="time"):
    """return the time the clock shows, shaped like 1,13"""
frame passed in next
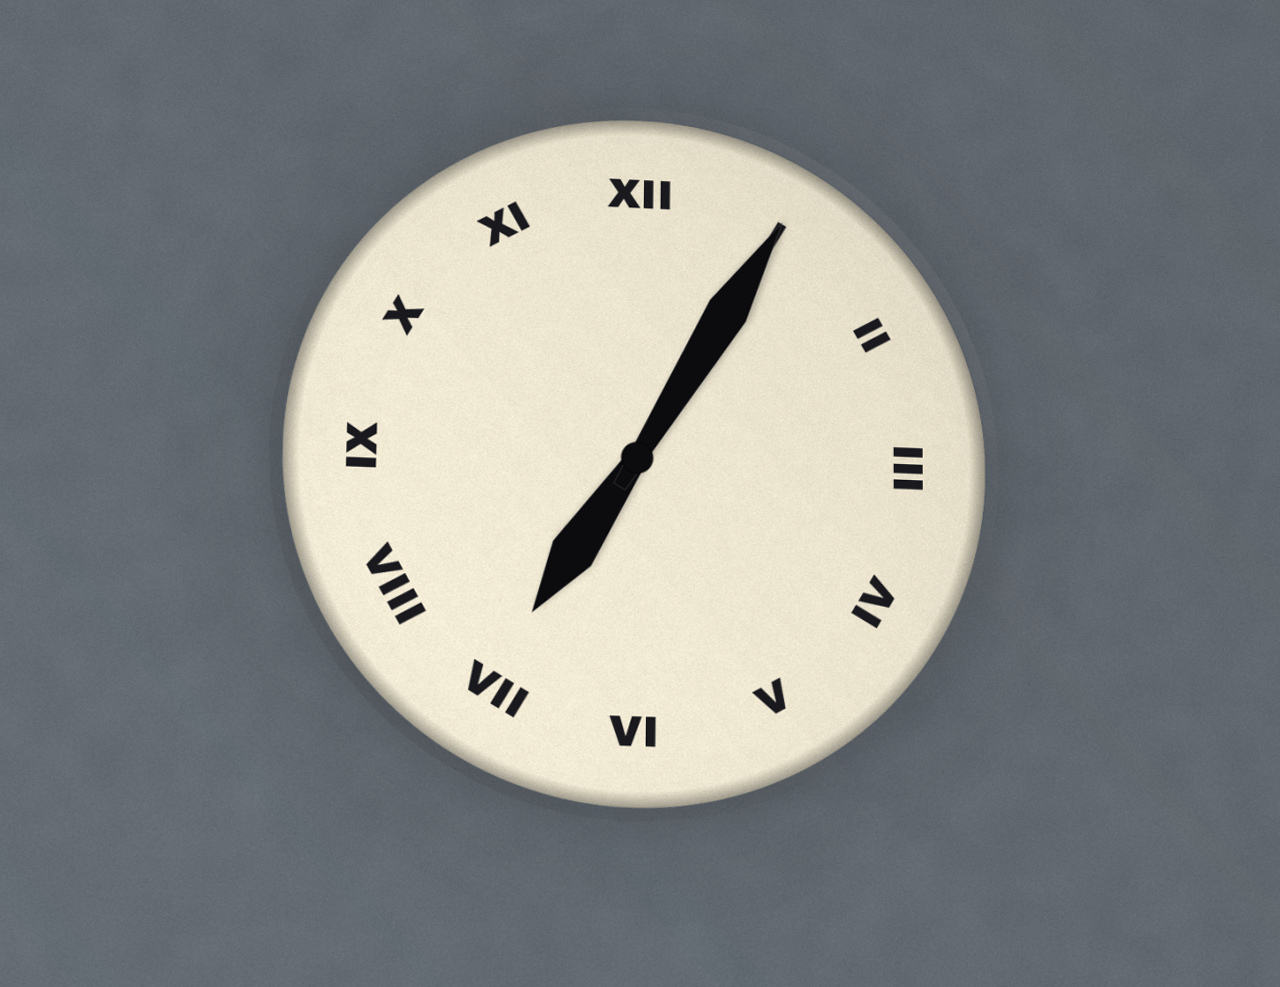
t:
7,05
